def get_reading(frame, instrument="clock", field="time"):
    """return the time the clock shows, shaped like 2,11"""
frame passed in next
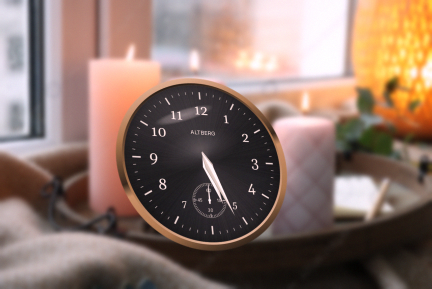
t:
5,26
